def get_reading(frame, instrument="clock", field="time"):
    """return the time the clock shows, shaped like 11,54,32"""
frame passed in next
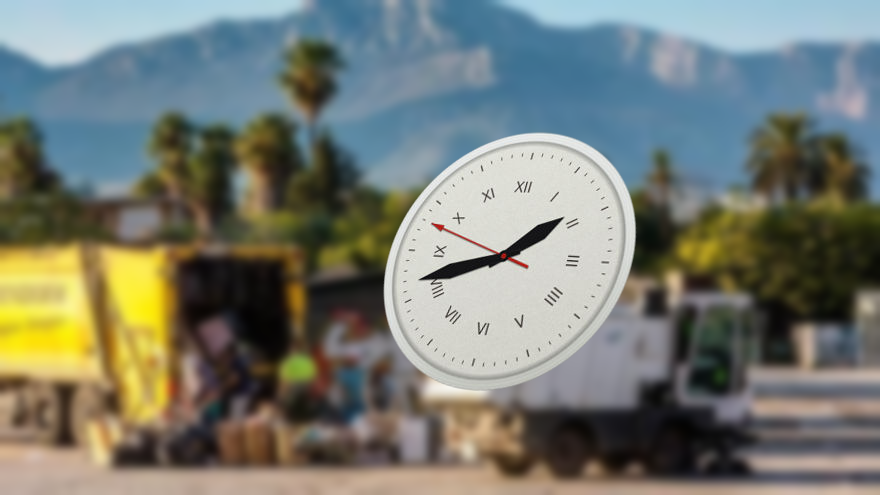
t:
1,41,48
